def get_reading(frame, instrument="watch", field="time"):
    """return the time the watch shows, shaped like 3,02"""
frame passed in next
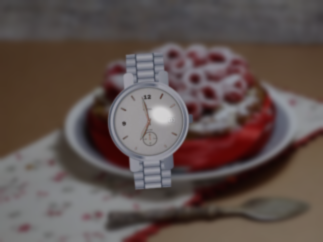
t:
6,58
